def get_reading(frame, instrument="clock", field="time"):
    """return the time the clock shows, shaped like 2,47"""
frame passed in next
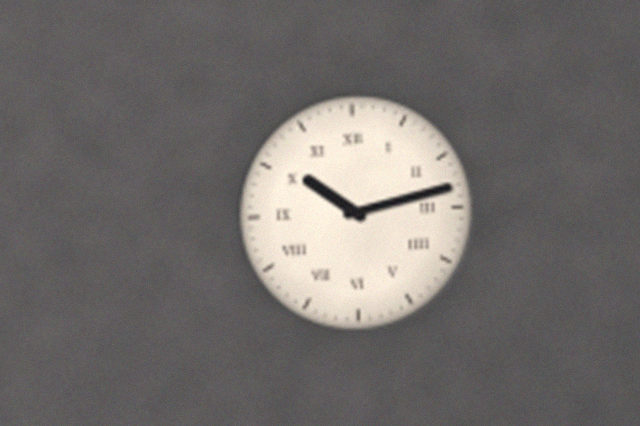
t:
10,13
